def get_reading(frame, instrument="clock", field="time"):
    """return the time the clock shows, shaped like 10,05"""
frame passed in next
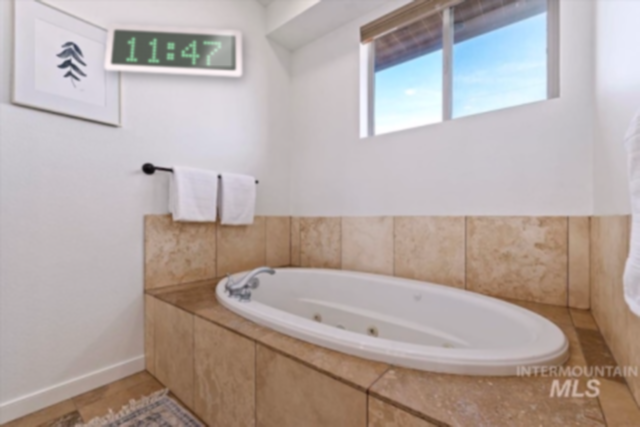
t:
11,47
